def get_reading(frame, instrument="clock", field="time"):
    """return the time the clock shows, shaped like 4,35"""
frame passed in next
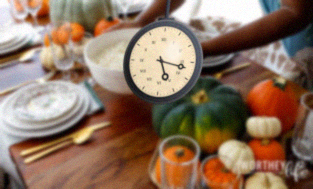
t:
5,17
